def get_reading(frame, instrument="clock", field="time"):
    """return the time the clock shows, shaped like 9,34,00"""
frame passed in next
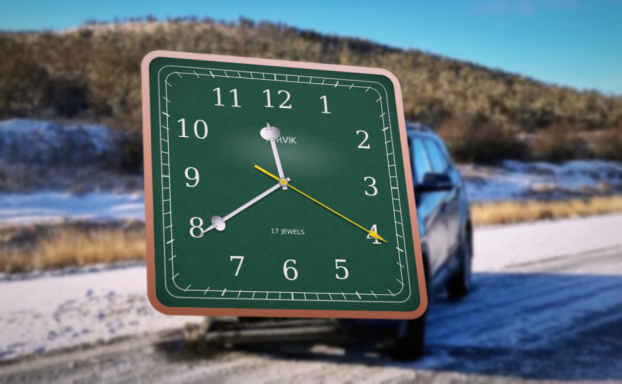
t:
11,39,20
